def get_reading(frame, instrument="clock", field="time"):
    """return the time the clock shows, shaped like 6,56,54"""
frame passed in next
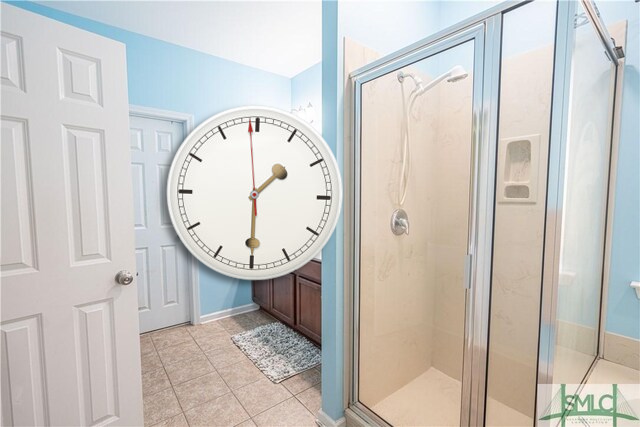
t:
1,29,59
